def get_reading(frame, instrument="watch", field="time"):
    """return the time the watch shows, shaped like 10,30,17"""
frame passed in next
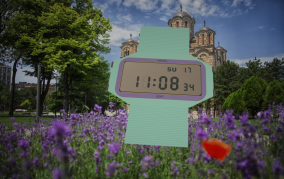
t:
11,08,34
